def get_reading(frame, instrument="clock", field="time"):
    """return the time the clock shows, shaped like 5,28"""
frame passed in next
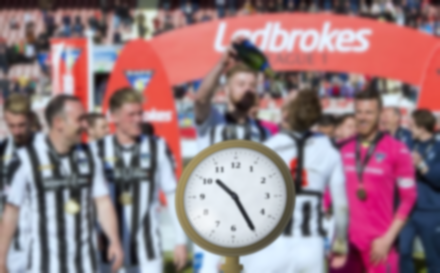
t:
10,25
